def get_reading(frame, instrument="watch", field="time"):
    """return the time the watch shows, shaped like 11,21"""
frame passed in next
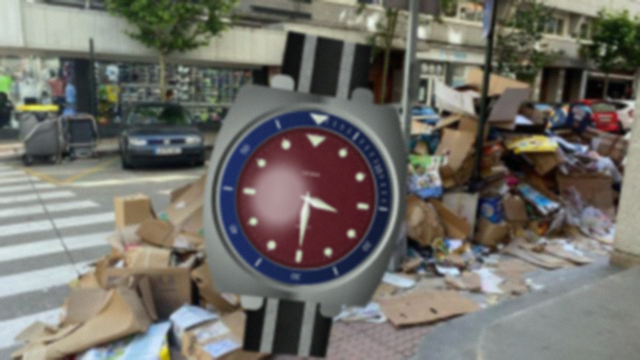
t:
3,30
